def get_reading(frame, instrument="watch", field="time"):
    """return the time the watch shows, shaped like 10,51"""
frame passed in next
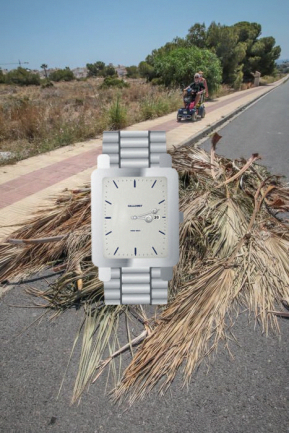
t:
3,12
